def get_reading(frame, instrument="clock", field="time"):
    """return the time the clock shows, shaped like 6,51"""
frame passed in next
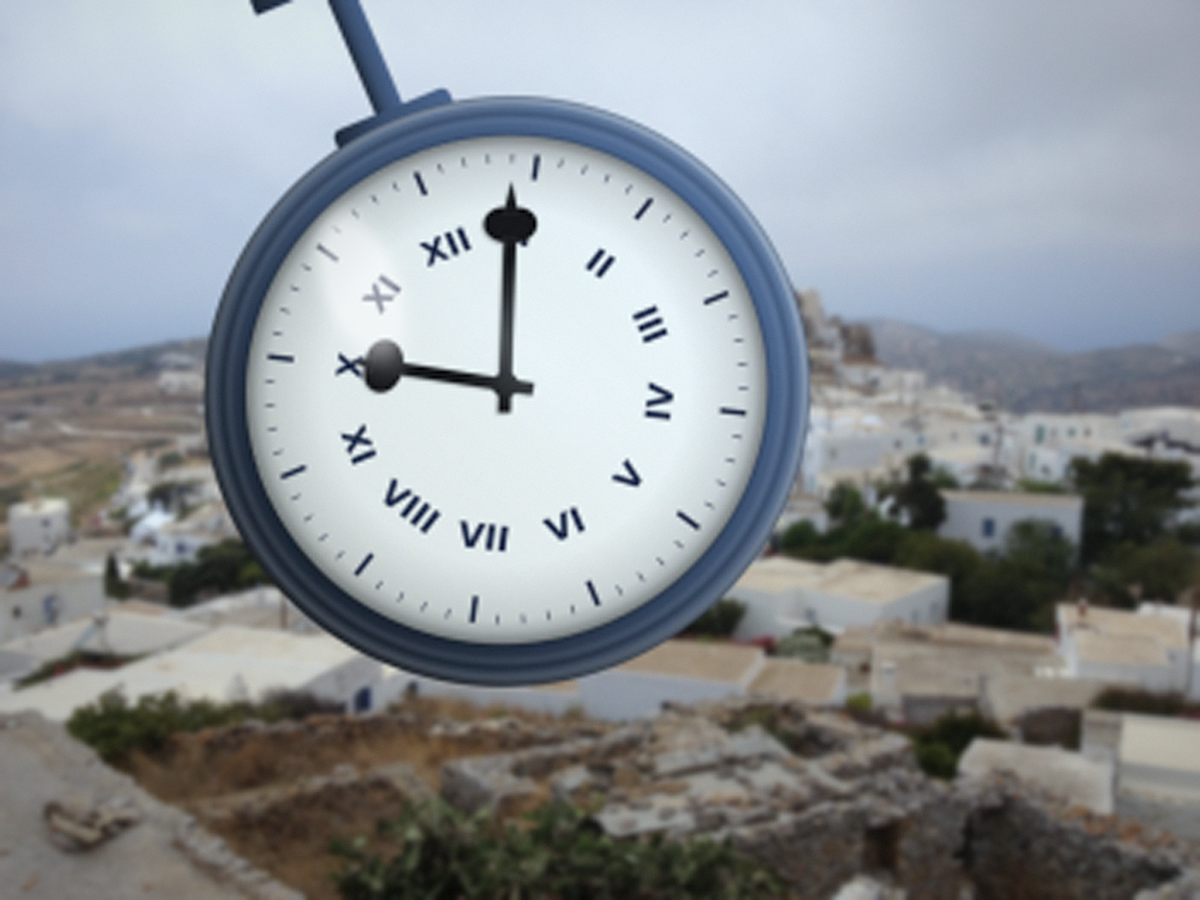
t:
10,04
